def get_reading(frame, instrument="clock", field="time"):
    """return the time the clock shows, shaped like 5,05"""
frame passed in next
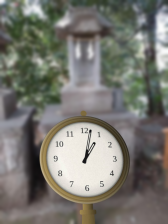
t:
1,02
